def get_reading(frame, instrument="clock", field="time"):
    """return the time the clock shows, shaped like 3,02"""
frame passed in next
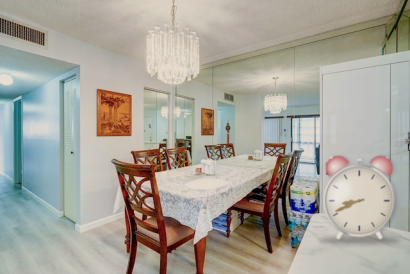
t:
8,41
